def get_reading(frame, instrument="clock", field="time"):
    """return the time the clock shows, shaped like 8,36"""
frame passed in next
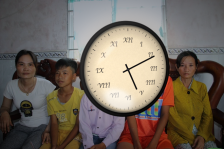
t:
5,11
